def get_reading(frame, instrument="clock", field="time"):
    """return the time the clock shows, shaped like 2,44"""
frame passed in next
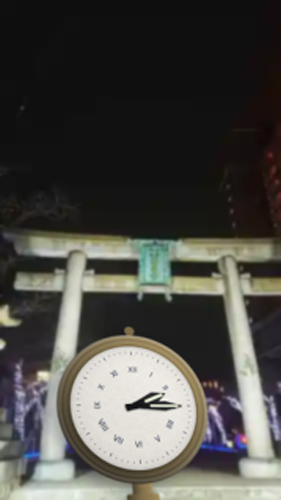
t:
2,15
